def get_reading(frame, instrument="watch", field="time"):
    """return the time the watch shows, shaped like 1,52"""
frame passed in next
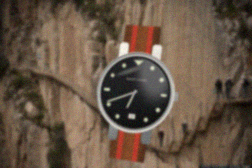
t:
6,41
